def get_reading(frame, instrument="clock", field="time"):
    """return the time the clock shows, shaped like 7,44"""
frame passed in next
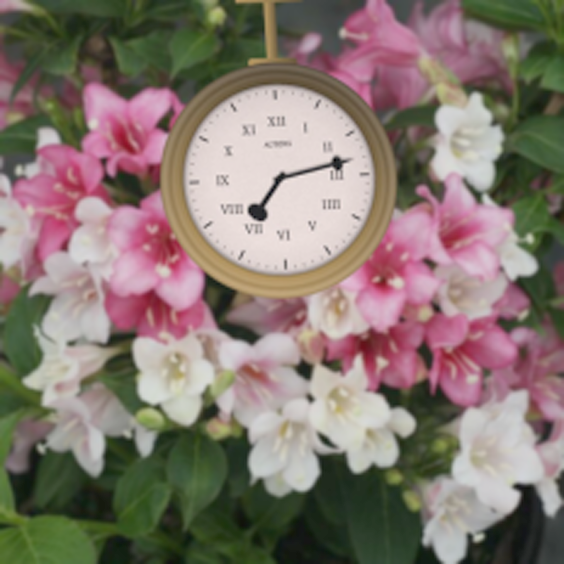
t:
7,13
